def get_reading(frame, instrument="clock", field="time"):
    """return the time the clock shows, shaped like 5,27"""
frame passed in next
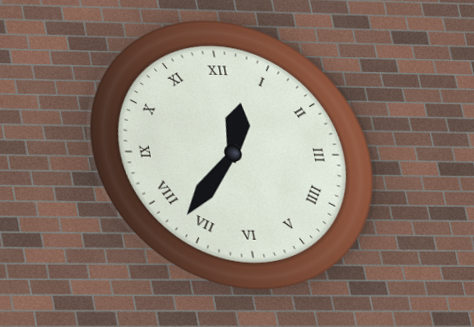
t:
12,37
